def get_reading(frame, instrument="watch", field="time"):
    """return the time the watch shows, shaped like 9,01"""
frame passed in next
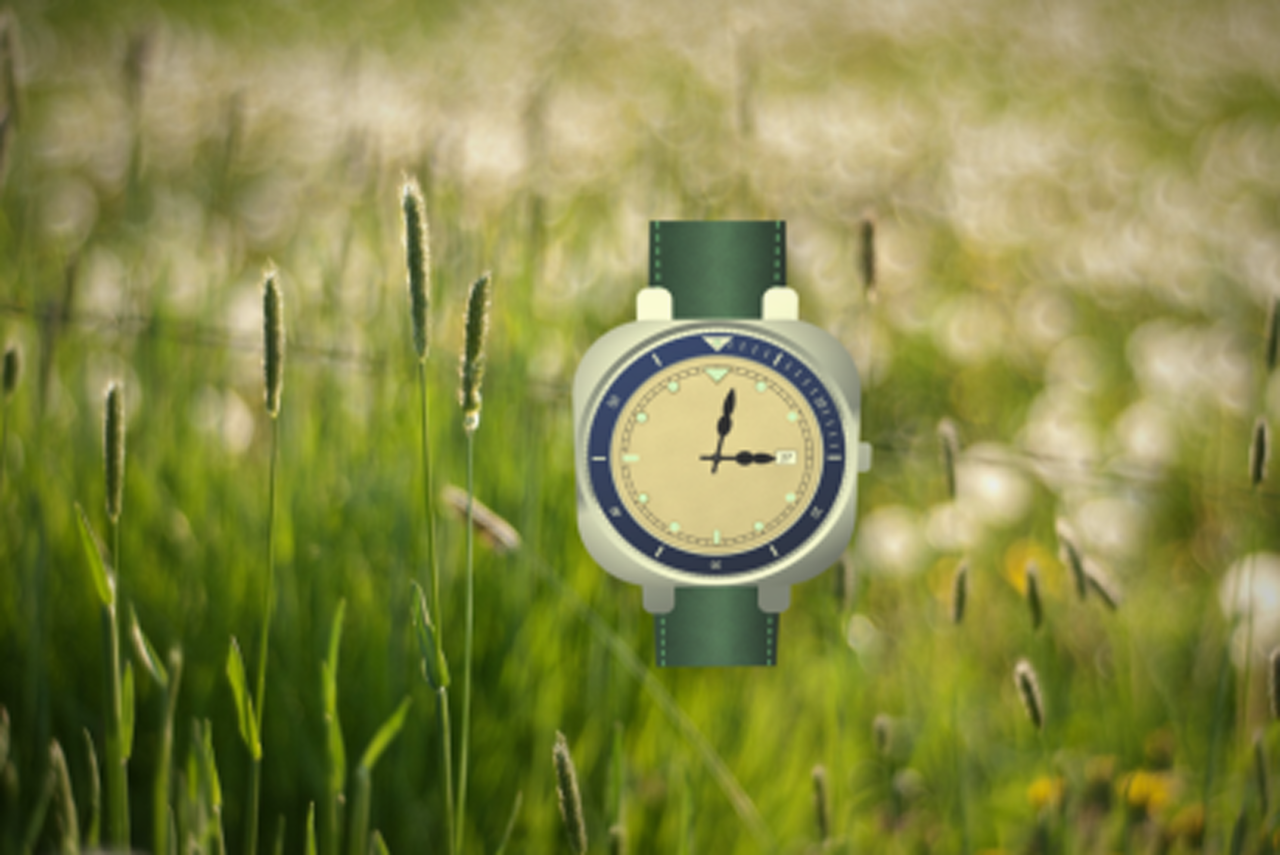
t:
3,02
